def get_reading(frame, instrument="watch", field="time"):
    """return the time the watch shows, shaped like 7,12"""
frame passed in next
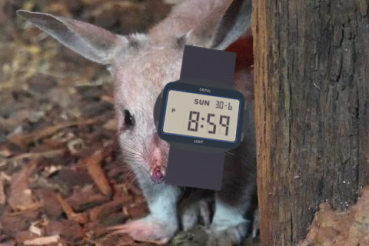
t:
8,59
